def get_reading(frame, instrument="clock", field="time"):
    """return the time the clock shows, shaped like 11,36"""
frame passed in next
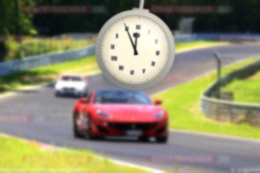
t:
11,55
